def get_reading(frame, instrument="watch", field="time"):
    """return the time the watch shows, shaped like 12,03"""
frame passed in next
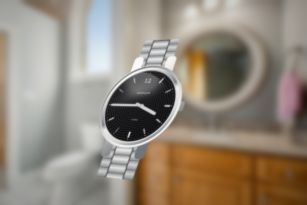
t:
3,45
